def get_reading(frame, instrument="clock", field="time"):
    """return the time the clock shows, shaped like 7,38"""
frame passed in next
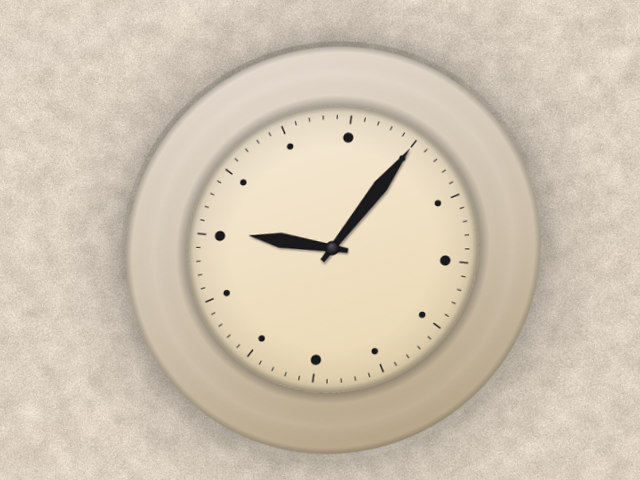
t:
9,05
